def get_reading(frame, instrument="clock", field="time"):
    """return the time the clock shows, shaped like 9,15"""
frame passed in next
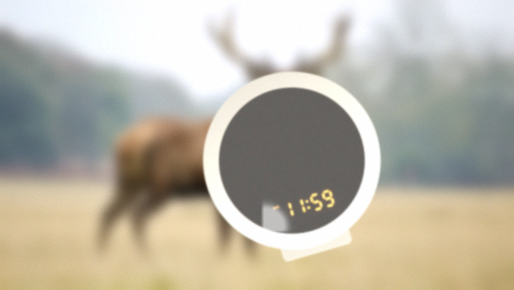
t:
11,59
